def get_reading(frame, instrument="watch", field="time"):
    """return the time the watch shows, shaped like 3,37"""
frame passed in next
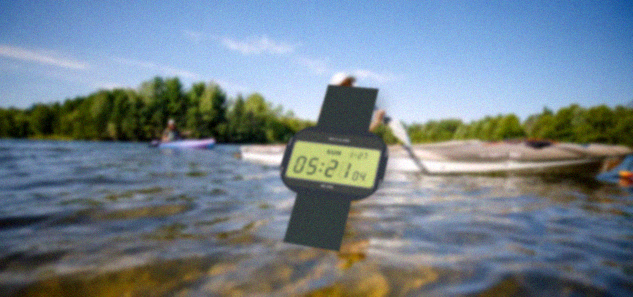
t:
5,21
